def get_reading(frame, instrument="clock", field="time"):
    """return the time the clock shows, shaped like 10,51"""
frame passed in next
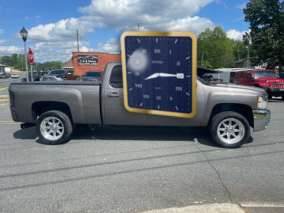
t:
8,15
